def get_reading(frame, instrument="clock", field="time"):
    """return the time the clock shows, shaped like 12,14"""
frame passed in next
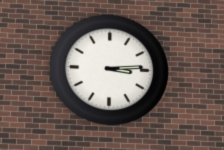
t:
3,14
